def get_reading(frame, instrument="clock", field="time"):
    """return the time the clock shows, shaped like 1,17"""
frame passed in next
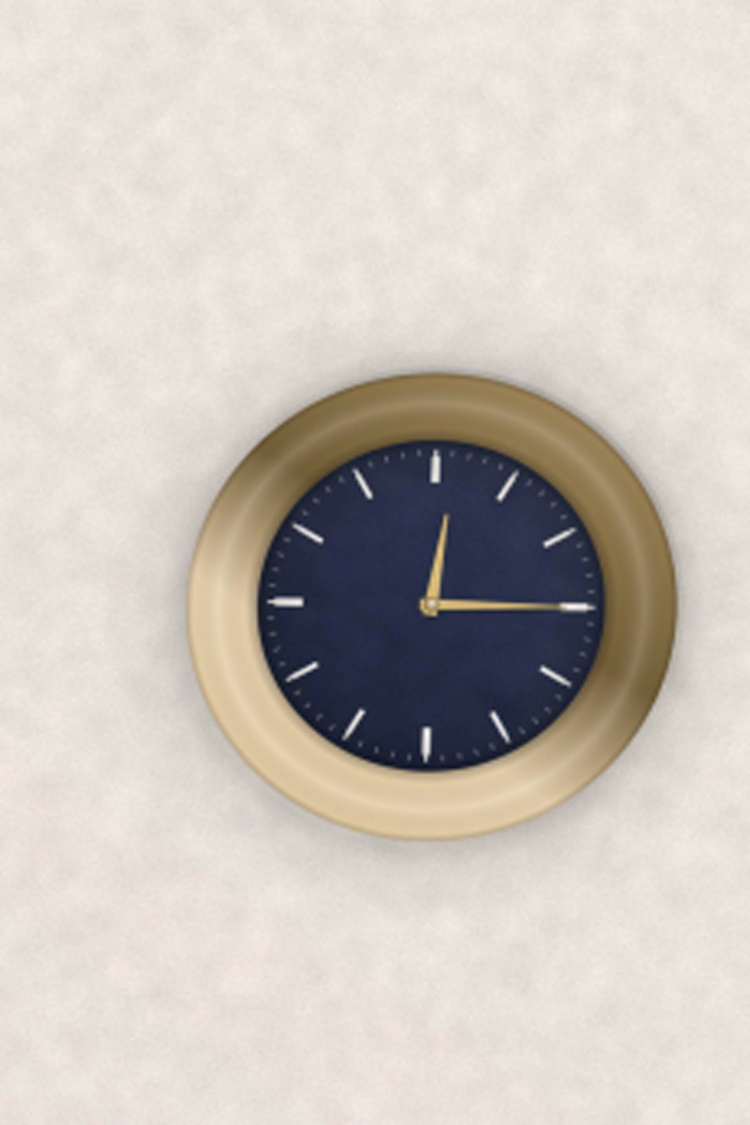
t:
12,15
